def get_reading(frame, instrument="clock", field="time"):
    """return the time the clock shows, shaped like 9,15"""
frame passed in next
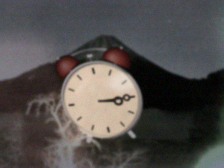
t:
3,15
